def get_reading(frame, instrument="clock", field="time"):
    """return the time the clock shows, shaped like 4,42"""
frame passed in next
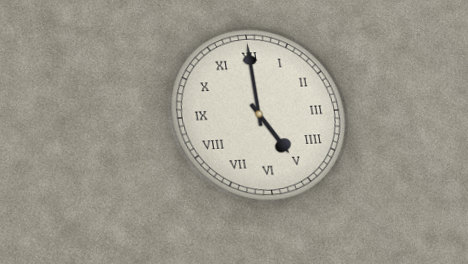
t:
5,00
